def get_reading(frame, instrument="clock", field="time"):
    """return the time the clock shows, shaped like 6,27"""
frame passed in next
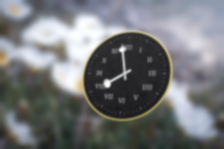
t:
7,58
